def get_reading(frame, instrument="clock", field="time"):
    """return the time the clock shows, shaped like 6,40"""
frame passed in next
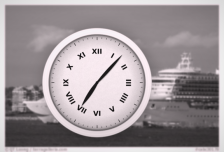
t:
7,07
